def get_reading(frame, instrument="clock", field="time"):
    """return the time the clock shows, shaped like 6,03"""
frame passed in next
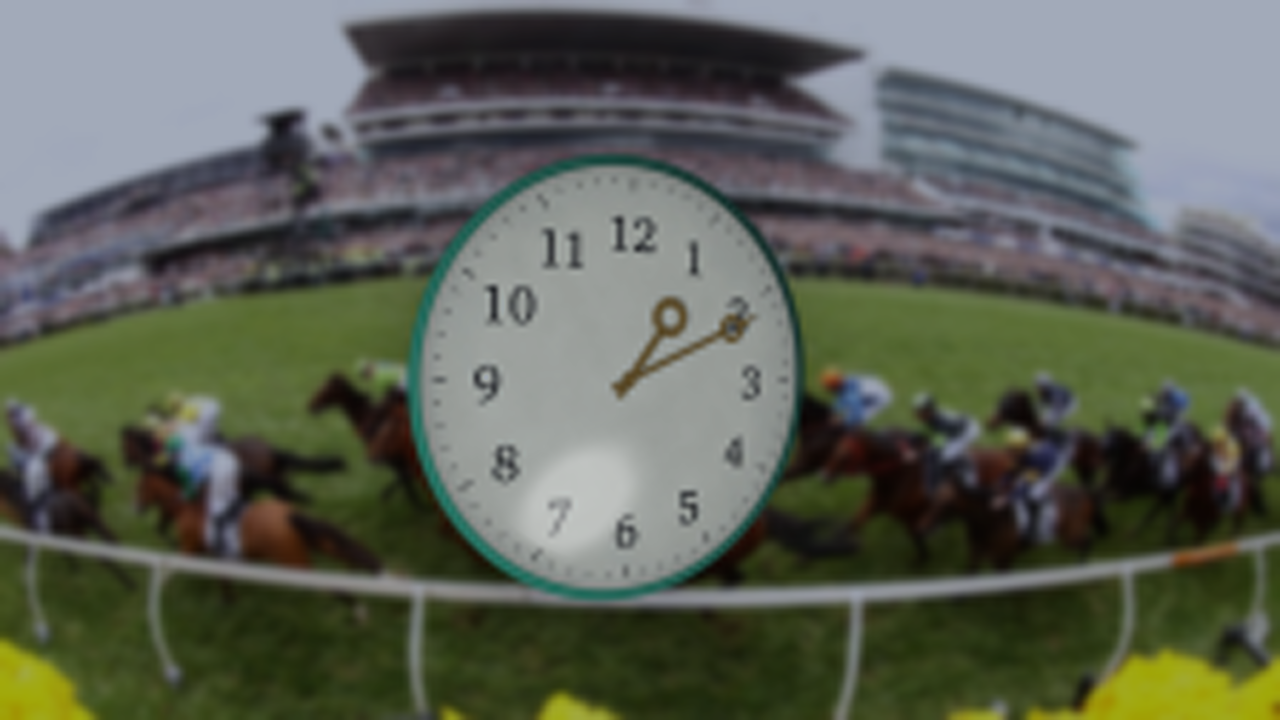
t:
1,11
